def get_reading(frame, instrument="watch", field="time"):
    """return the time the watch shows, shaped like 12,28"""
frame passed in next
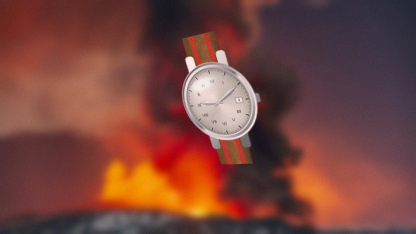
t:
9,10
